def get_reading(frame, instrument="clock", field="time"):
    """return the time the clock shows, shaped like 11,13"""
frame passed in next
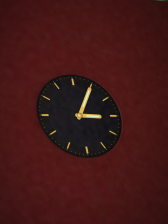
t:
3,05
